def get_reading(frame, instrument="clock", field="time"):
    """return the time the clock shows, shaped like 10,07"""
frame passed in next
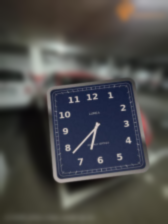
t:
6,38
